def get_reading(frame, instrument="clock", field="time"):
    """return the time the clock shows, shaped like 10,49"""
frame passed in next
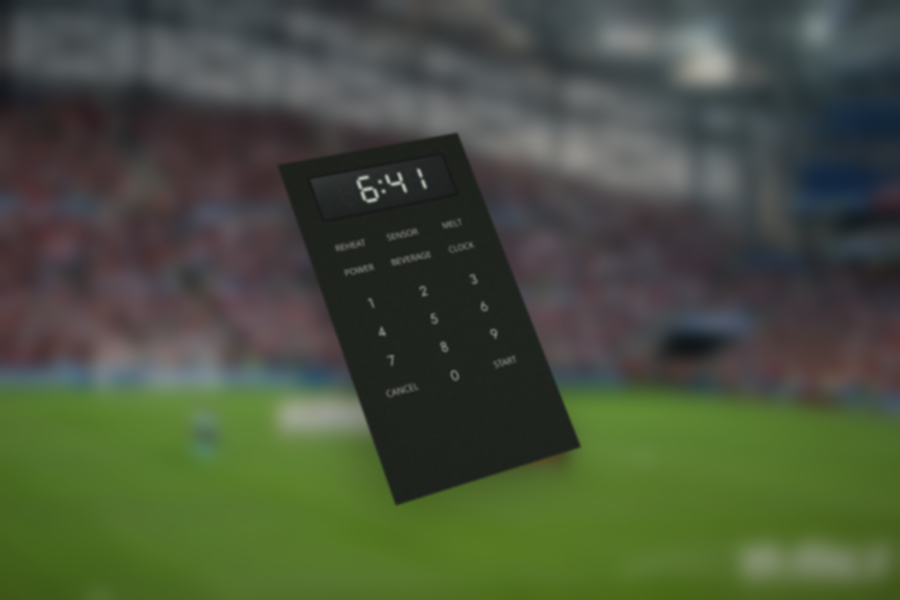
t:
6,41
